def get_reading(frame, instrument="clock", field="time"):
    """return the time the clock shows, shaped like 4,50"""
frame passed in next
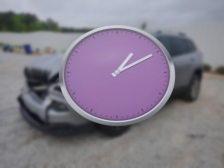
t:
1,10
